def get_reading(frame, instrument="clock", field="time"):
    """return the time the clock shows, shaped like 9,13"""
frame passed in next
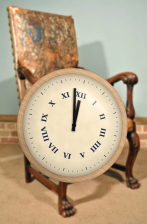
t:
11,58
